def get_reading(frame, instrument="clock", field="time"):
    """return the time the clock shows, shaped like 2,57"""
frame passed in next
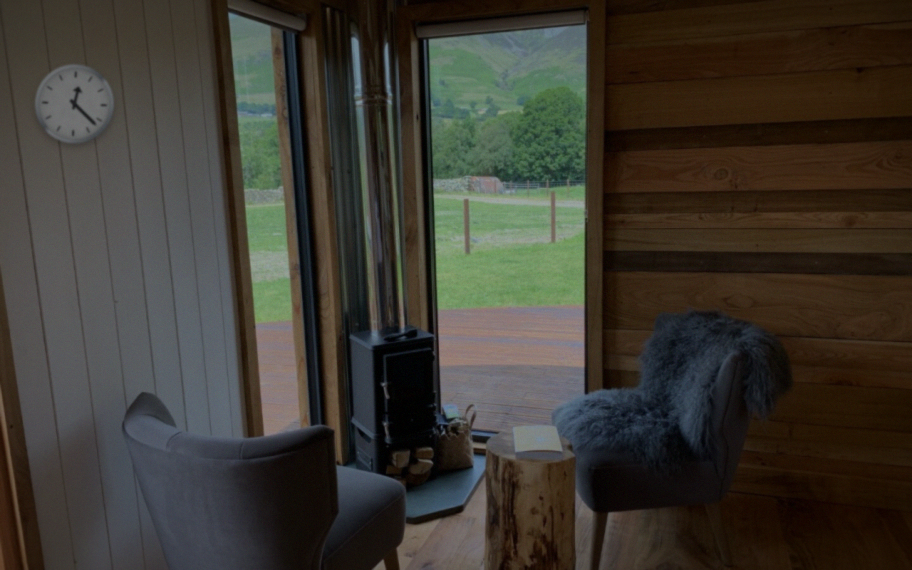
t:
12,22
